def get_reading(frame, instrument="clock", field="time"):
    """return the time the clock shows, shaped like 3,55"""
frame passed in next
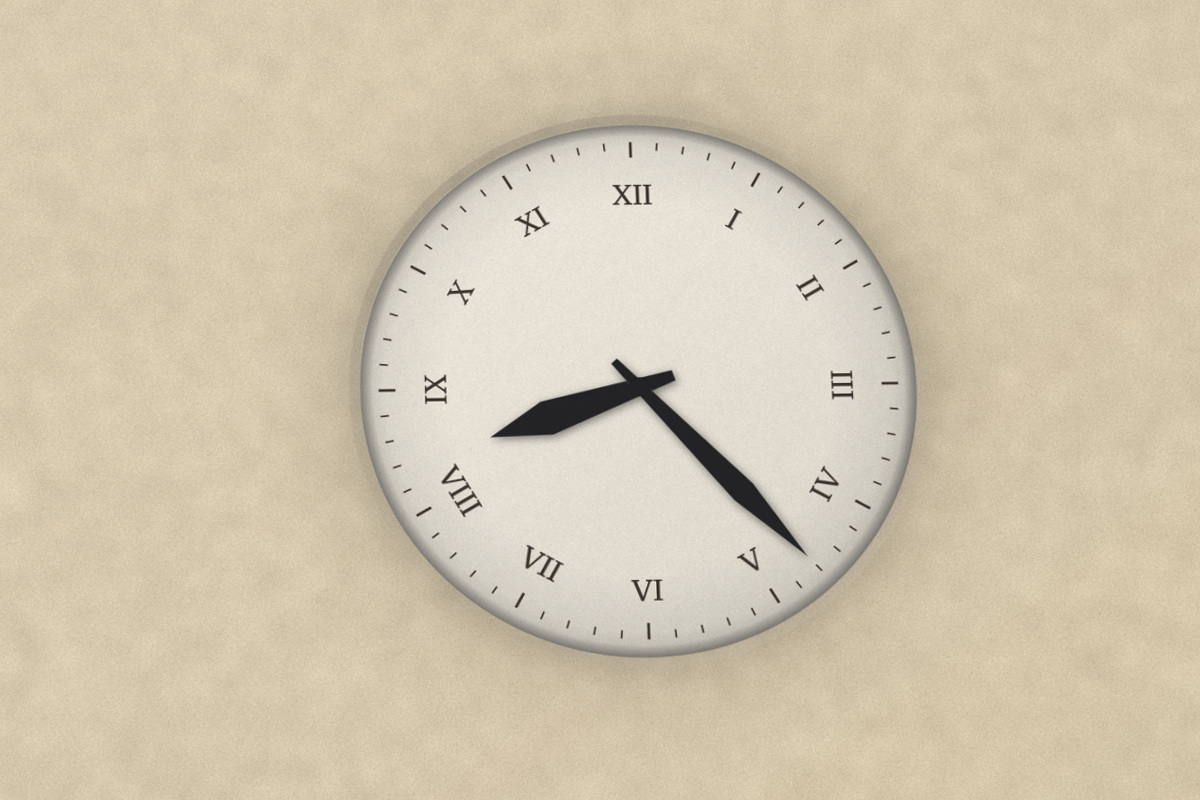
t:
8,23
